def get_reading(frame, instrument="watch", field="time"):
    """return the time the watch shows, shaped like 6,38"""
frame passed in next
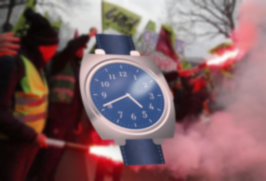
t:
4,41
